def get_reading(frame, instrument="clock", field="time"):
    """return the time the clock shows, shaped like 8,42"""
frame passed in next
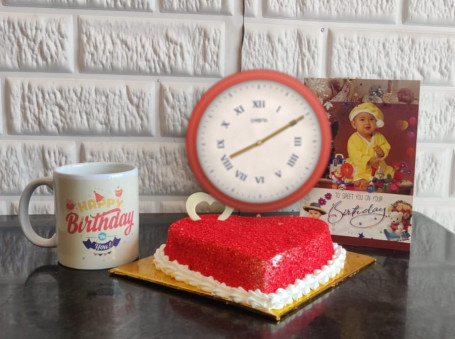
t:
8,10
